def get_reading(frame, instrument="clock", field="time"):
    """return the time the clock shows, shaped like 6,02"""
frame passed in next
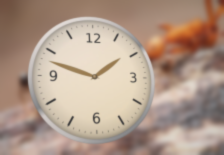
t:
1,48
